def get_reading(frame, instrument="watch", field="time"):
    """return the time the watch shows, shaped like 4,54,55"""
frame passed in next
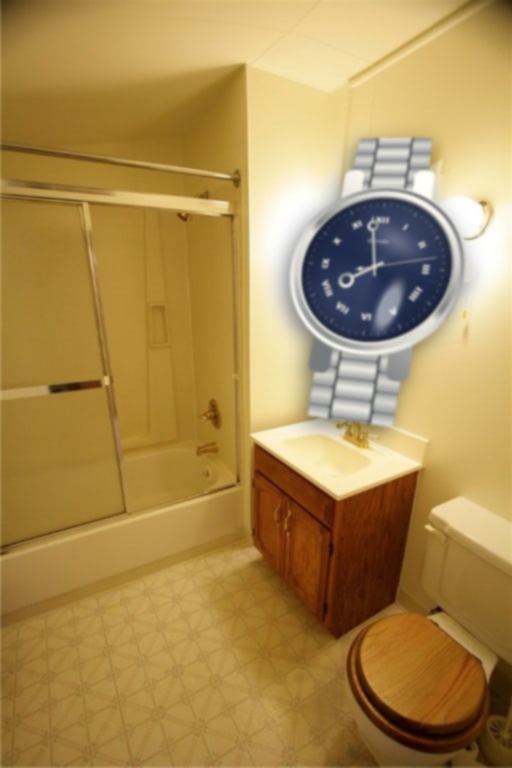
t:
7,58,13
